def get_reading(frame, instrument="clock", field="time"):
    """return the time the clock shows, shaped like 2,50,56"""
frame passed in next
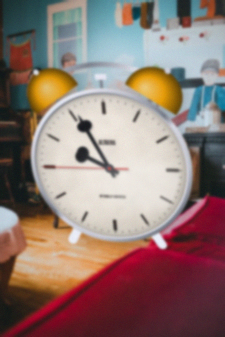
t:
9,55,45
